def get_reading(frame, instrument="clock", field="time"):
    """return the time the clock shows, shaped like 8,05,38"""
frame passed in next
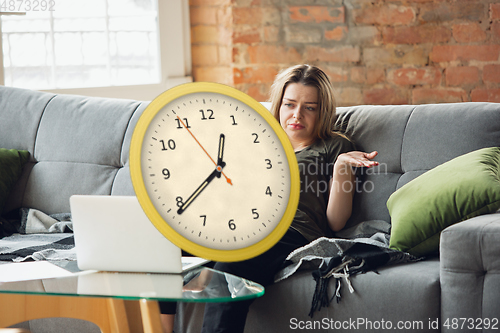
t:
12,38,55
